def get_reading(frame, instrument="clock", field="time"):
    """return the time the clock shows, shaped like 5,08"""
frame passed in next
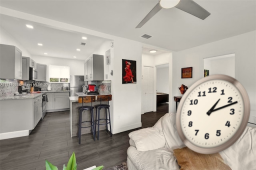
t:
1,12
